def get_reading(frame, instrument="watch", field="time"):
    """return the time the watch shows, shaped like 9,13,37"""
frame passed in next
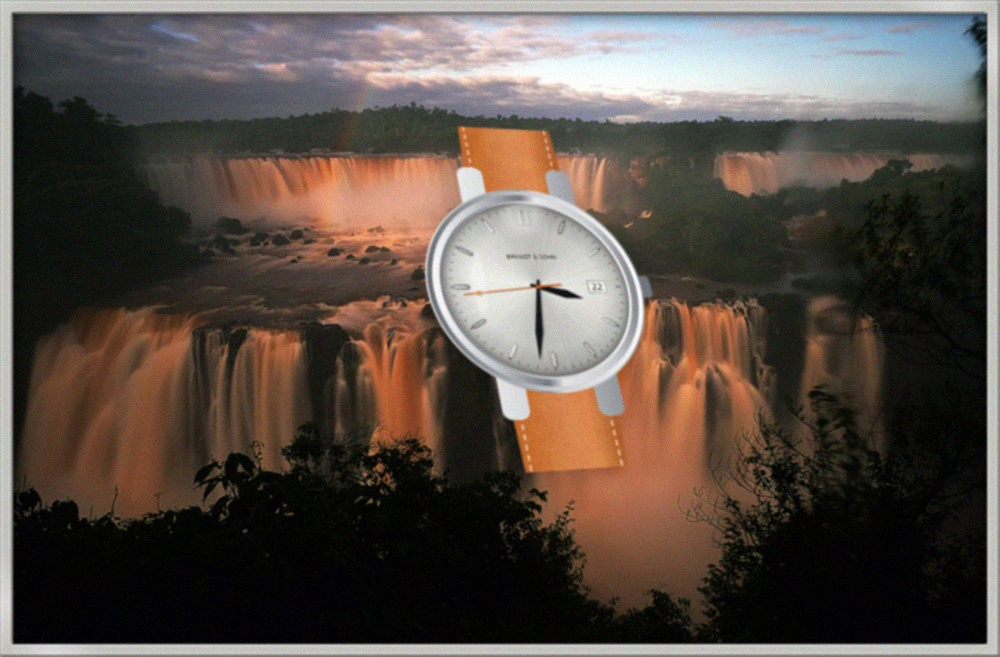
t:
3,31,44
